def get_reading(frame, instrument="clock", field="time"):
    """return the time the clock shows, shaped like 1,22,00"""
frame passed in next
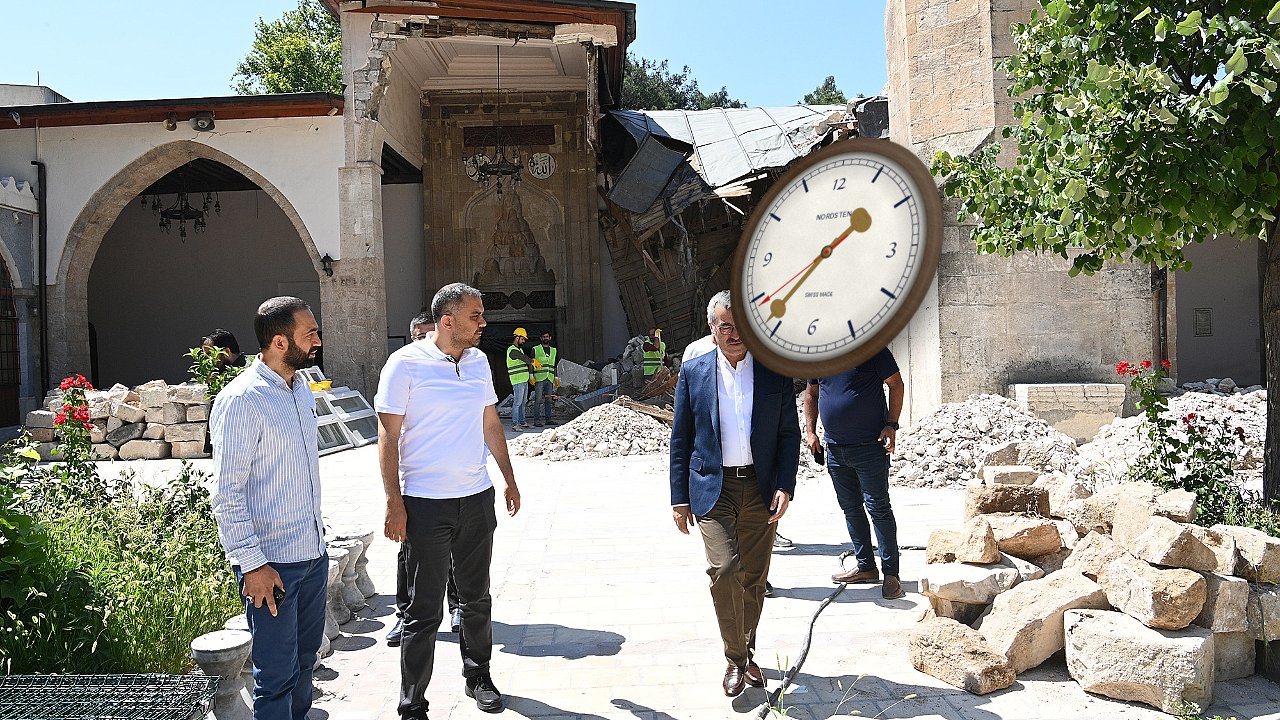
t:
1,36,39
